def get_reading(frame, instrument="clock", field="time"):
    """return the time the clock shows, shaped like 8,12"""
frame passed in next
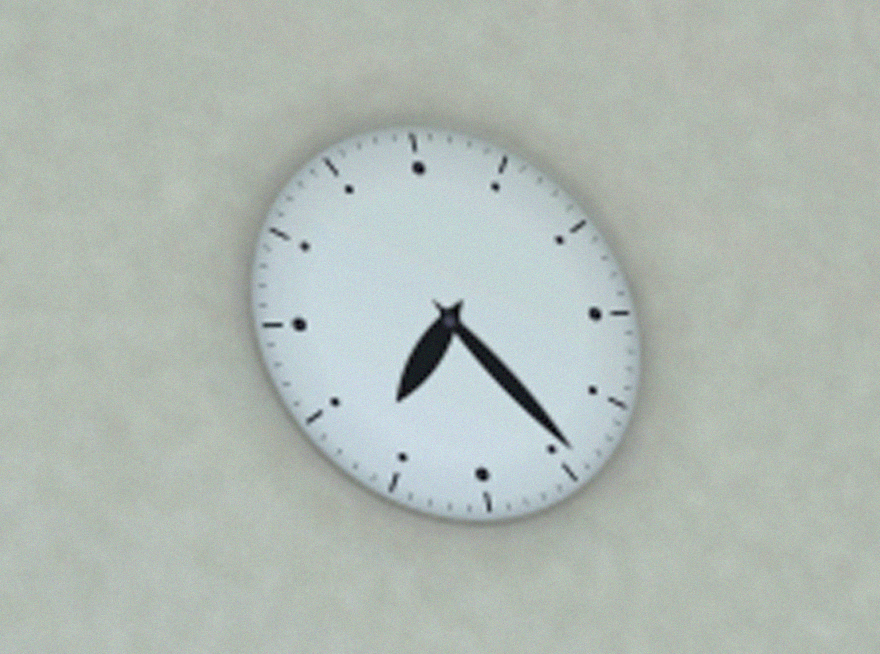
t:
7,24
